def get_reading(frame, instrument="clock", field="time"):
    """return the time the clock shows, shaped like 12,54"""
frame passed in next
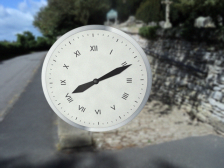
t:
8,11
